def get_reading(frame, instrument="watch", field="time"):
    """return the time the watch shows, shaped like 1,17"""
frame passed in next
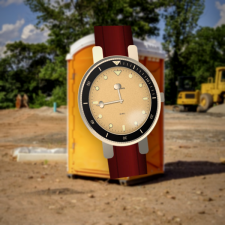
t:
11,44
